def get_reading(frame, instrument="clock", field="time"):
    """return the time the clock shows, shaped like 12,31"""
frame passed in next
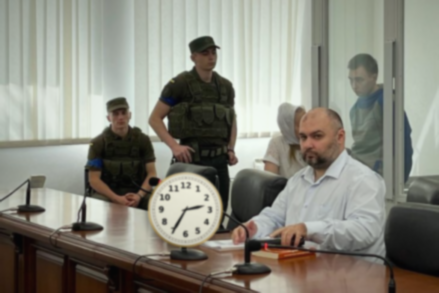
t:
2,35
